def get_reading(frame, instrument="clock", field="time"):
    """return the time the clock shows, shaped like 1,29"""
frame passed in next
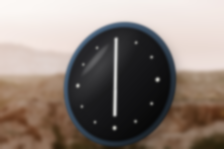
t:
6,00
